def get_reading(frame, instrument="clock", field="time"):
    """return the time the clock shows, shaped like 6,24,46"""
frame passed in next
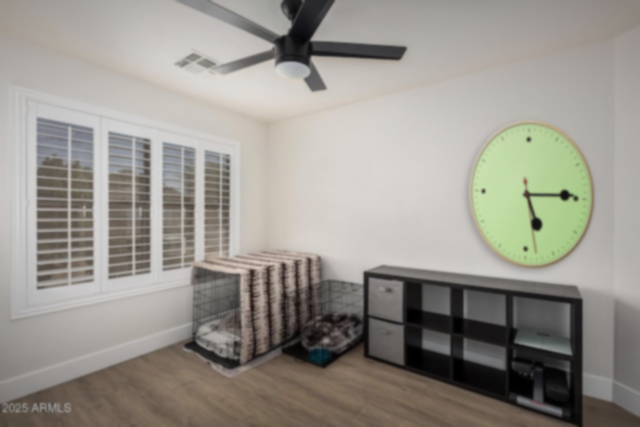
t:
5,14,28
